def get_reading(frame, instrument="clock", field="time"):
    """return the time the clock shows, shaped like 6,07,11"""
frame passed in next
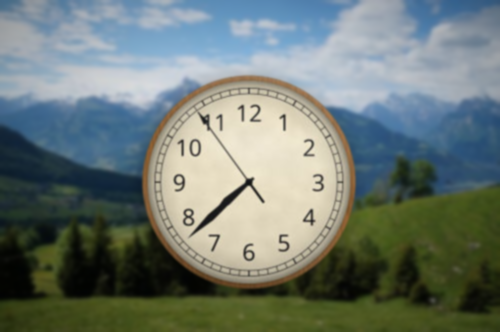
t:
7,37,54
